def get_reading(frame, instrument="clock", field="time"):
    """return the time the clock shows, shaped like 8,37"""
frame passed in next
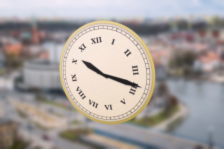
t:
10,19
